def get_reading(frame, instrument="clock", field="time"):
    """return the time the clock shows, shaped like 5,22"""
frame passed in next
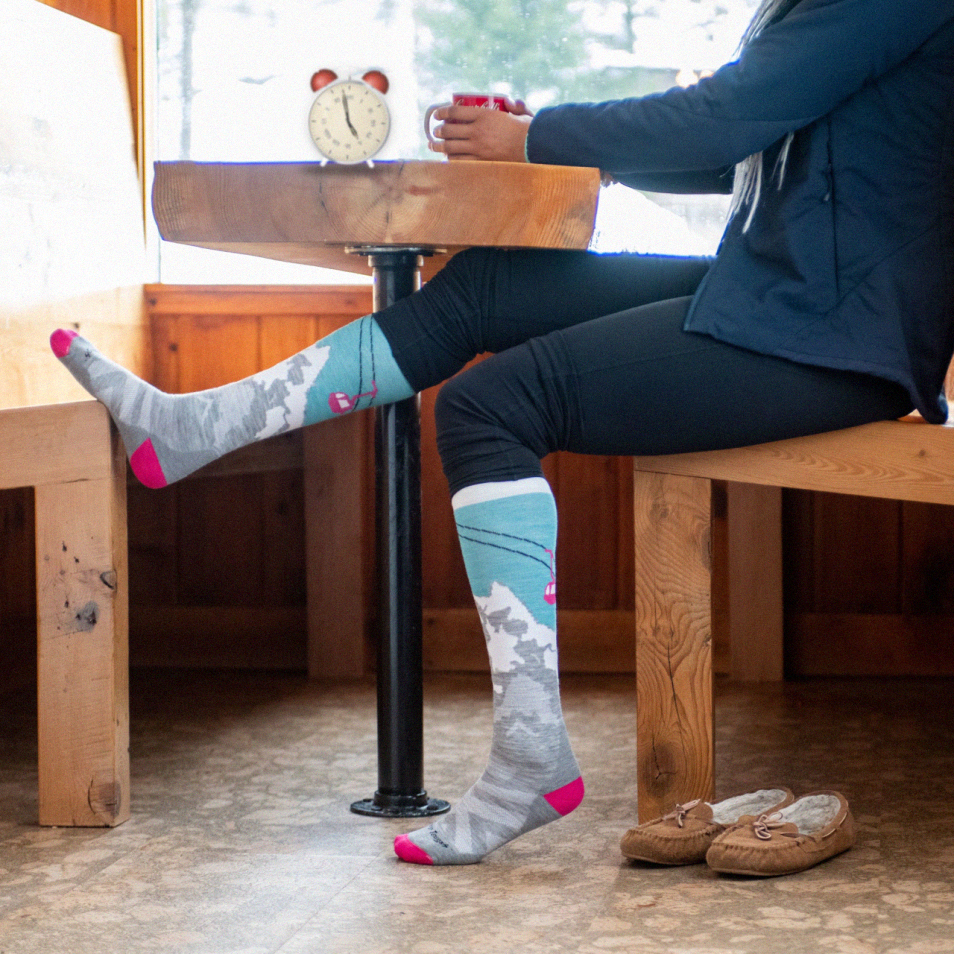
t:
4,58
